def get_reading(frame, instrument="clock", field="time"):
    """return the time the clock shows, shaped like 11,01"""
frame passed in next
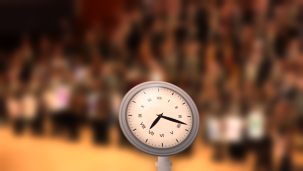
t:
7,18
